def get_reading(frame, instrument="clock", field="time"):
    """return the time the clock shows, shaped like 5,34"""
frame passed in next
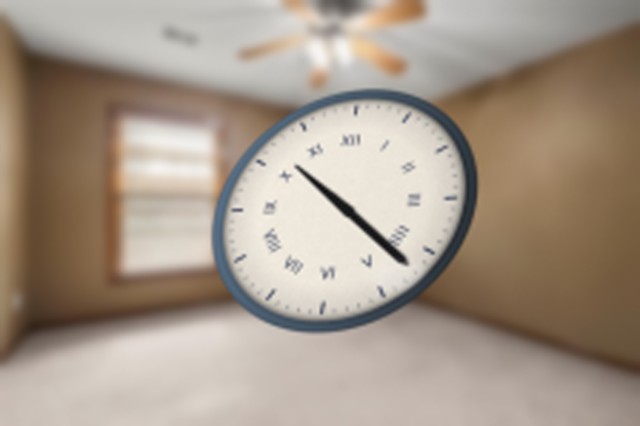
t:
10,22
